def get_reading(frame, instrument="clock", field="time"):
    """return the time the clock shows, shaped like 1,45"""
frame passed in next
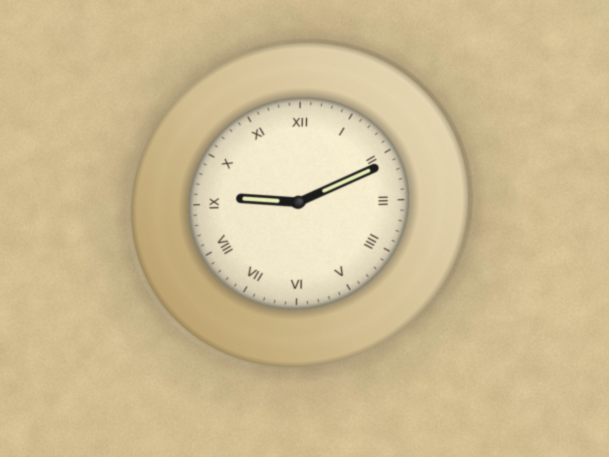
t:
9,11
